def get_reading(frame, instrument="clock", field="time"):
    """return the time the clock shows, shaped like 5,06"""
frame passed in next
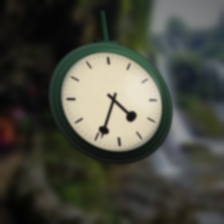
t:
4,34
